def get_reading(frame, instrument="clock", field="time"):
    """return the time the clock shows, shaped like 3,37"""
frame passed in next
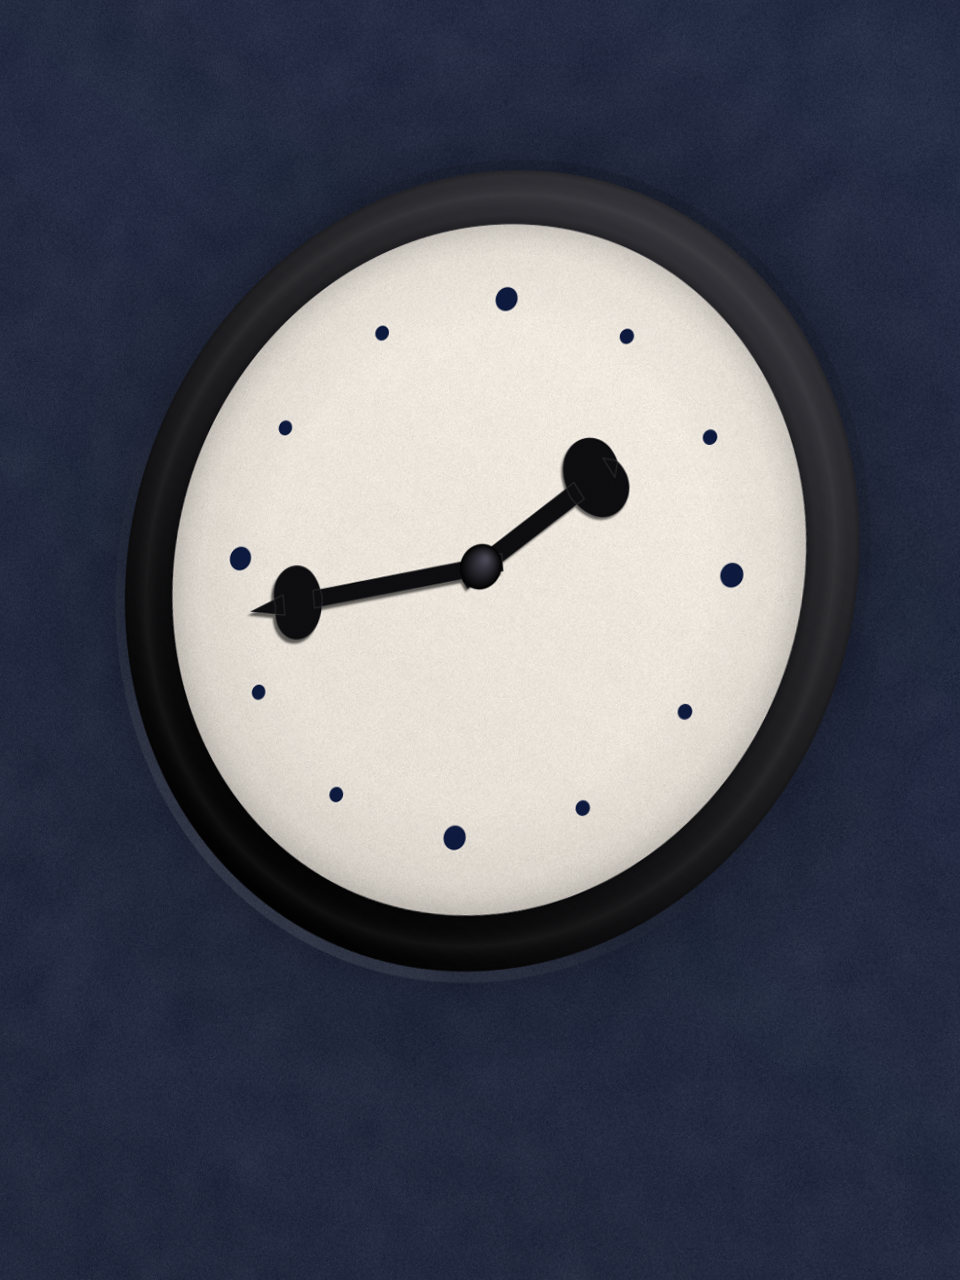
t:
1,43
